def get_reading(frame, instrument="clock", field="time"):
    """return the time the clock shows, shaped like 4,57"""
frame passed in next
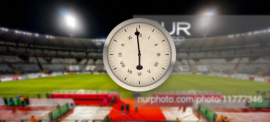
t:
5,59
